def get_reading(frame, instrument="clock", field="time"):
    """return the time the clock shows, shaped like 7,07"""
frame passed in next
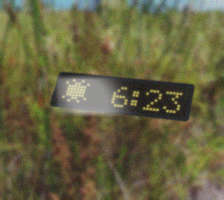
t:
6,23
